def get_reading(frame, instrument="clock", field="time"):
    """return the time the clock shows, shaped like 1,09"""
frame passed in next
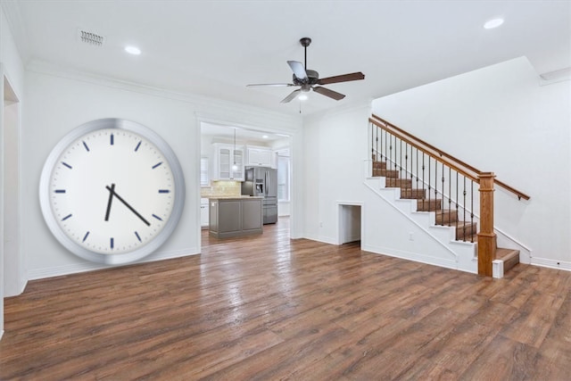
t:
6,22
